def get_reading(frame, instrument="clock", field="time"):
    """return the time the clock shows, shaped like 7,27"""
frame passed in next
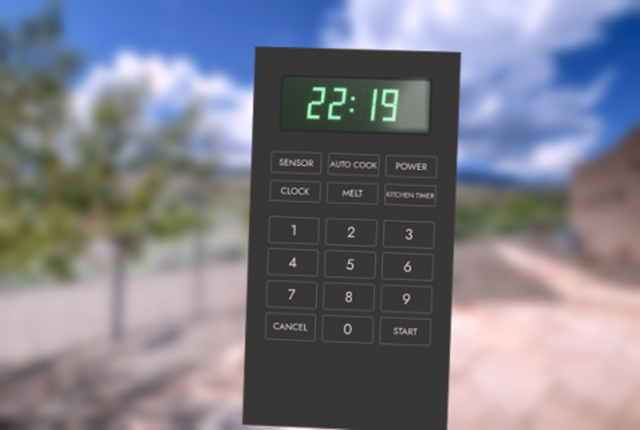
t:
22,19
